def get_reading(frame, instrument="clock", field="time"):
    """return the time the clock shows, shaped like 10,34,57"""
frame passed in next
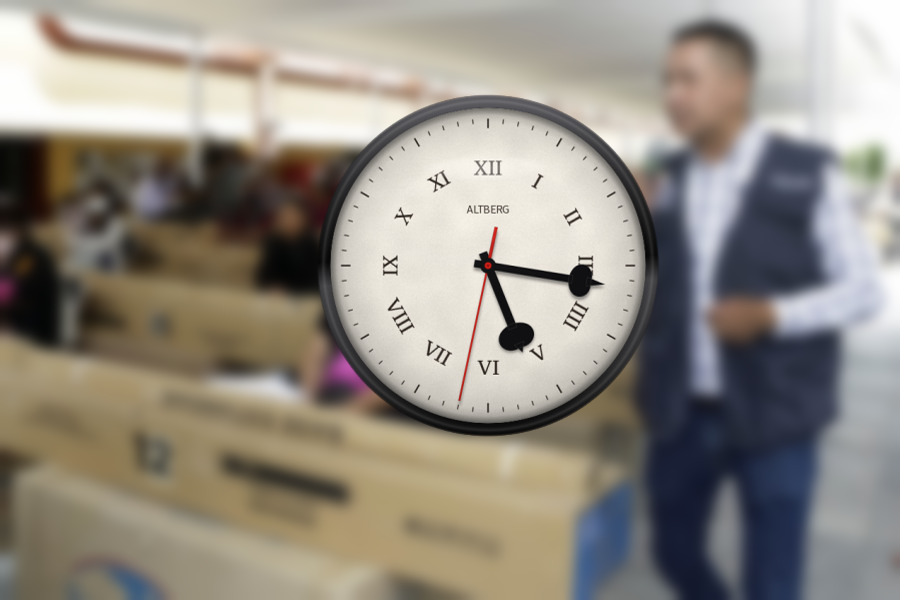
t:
5,16,32
